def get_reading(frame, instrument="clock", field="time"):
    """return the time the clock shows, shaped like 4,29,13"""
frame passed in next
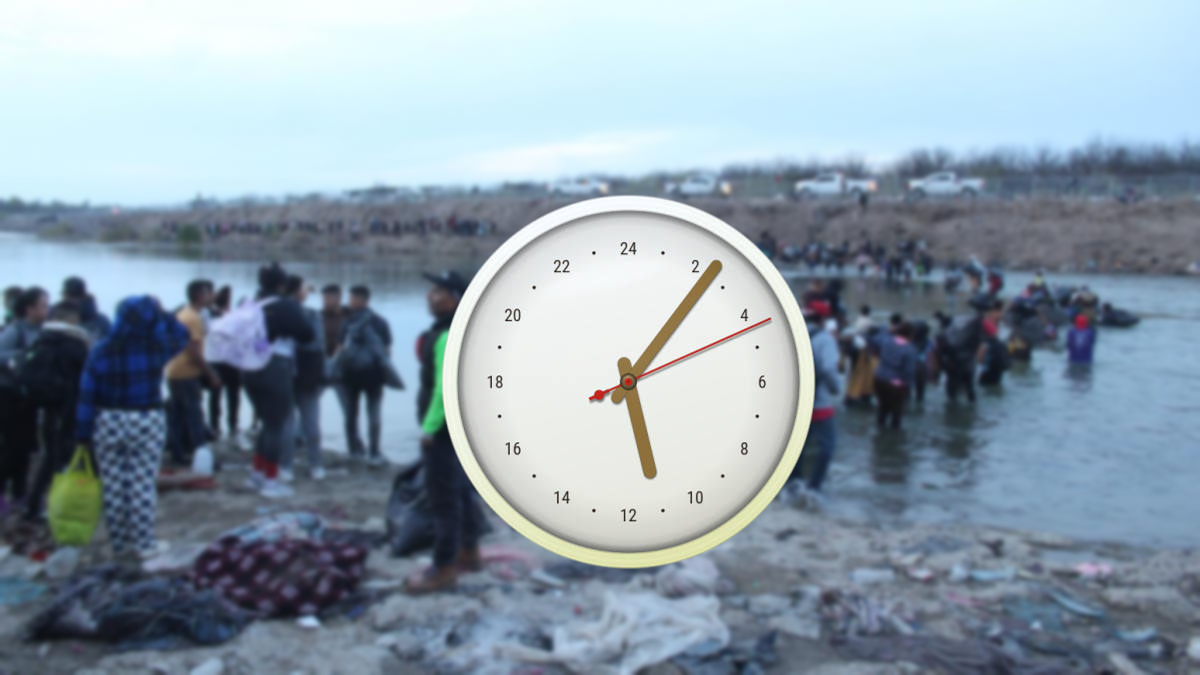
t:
11,06,11
